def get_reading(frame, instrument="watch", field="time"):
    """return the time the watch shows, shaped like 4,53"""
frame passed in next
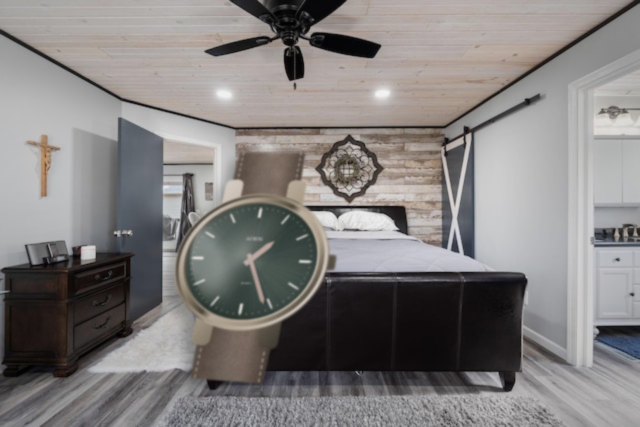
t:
1,26
